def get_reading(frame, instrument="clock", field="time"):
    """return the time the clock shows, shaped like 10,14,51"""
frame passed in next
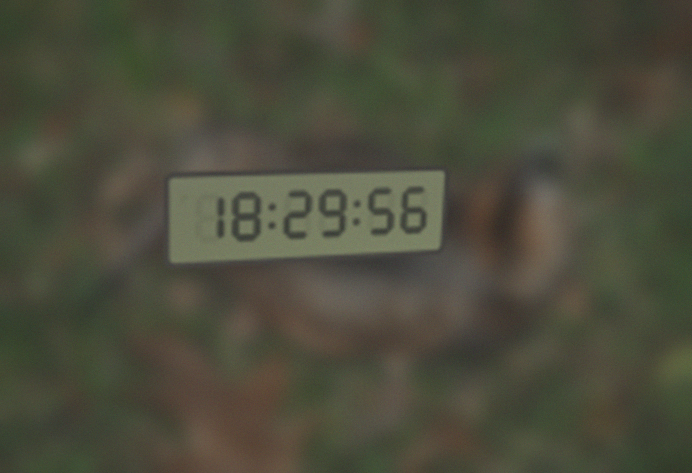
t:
18,29,56
